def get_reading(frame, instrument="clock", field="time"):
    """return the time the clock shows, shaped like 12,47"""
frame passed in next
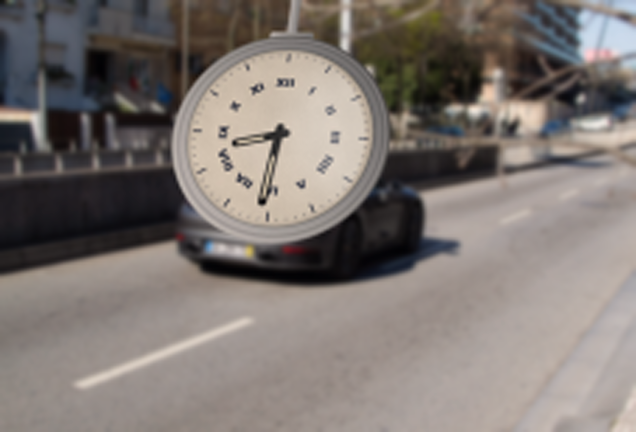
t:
8,31
